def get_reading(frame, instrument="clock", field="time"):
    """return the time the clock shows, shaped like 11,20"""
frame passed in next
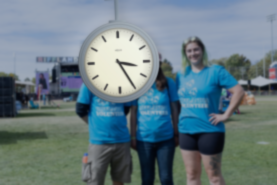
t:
3,25
